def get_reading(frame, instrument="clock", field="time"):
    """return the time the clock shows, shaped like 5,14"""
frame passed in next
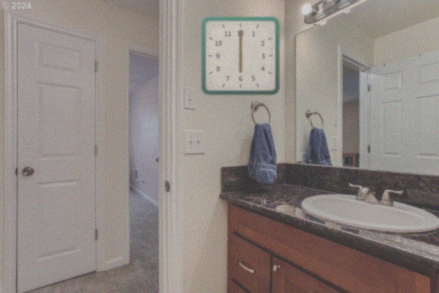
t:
6,00
